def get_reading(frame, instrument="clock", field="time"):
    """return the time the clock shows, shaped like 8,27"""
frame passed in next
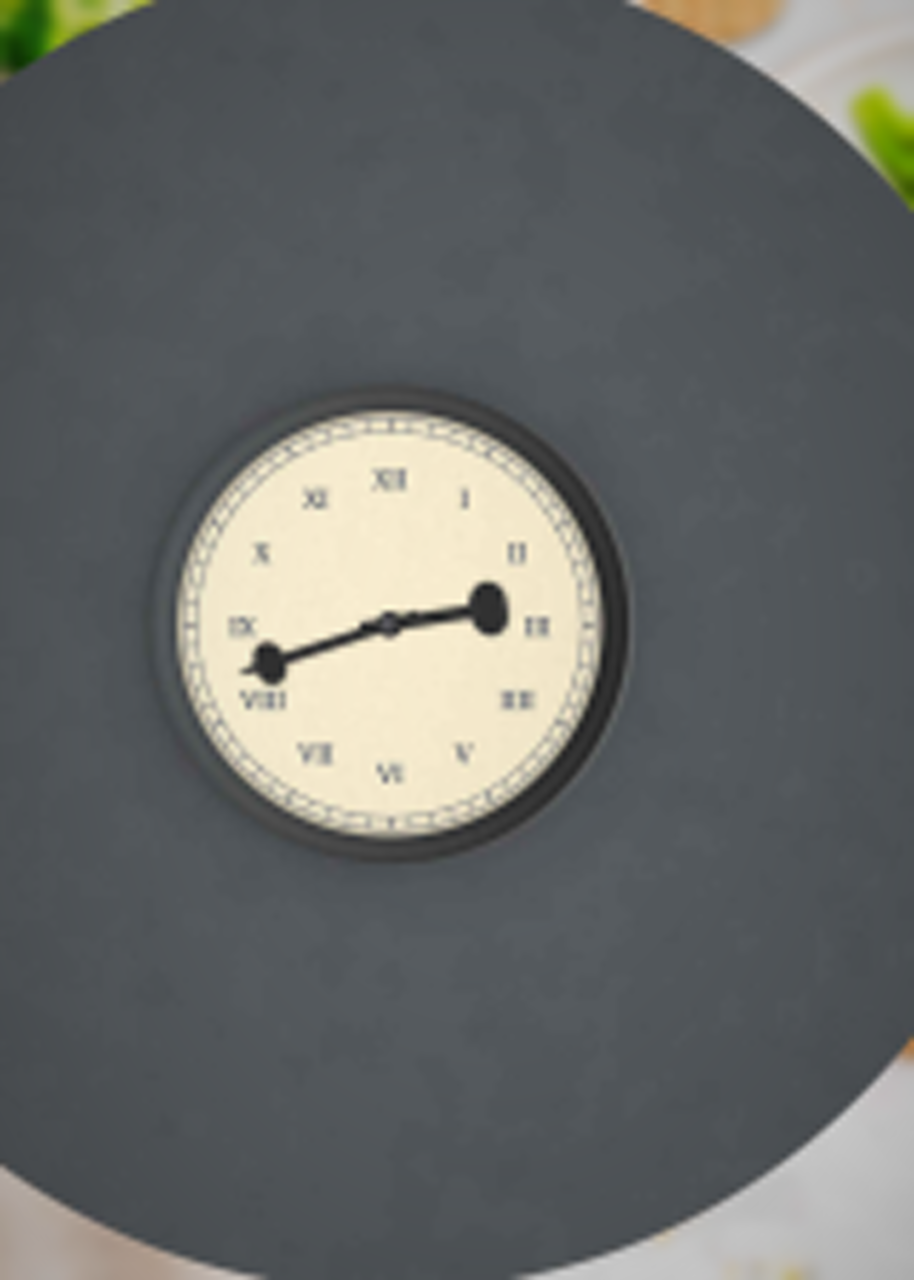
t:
2,42
